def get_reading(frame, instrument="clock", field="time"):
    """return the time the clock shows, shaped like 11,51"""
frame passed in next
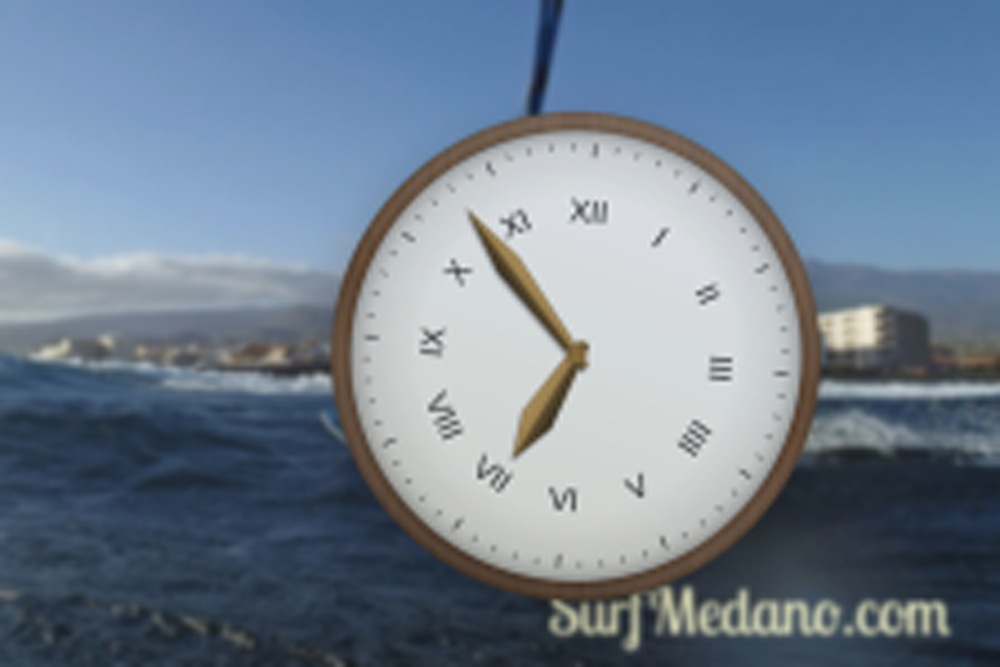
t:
6,53
